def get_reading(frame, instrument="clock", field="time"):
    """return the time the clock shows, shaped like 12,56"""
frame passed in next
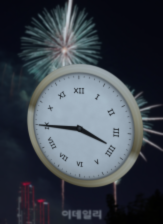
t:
3,45
